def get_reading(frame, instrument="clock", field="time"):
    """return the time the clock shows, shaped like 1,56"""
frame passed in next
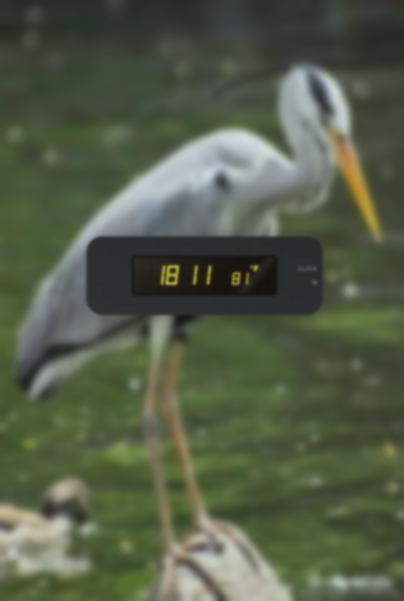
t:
18,11
